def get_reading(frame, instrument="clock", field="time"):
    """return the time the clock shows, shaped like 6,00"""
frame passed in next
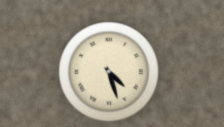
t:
4,27
